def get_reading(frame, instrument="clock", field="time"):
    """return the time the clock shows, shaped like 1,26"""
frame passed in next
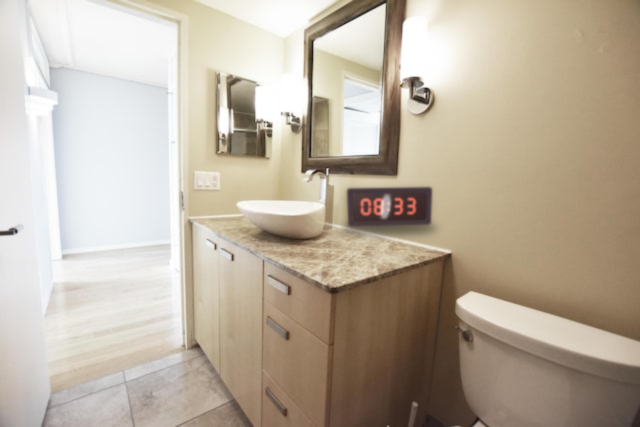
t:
8,33
